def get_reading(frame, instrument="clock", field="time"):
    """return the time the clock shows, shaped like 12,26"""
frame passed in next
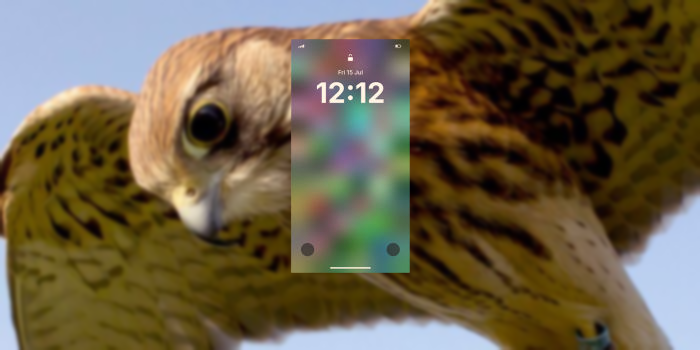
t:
12,12
